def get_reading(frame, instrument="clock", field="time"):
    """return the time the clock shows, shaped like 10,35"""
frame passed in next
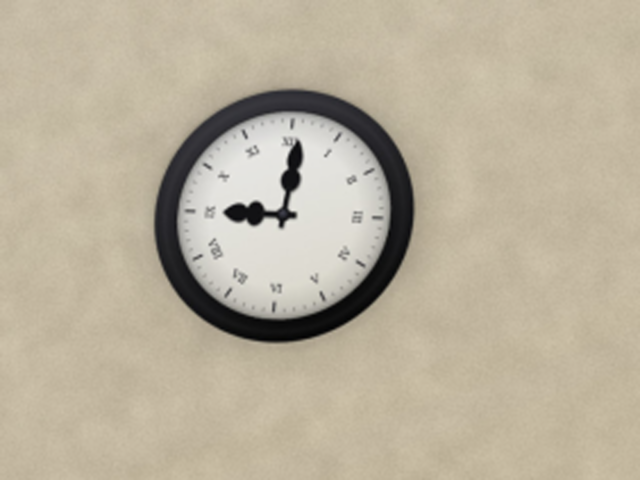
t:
9,01
